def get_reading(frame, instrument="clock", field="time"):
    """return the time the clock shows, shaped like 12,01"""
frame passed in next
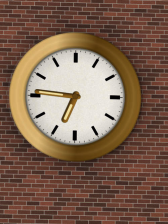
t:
6,46
